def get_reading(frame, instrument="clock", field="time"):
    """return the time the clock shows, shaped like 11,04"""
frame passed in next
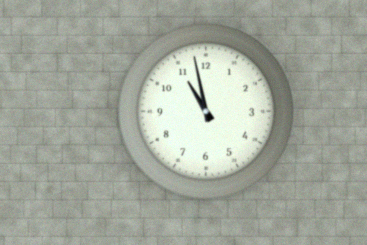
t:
10,58
